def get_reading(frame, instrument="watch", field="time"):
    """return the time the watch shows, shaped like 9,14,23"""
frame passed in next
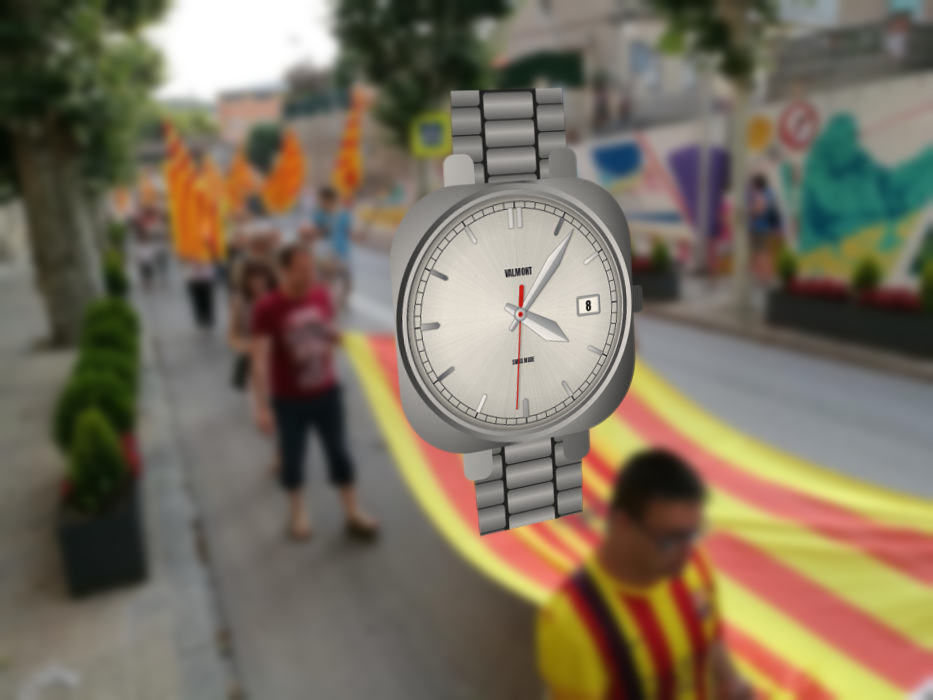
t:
4,06,31
